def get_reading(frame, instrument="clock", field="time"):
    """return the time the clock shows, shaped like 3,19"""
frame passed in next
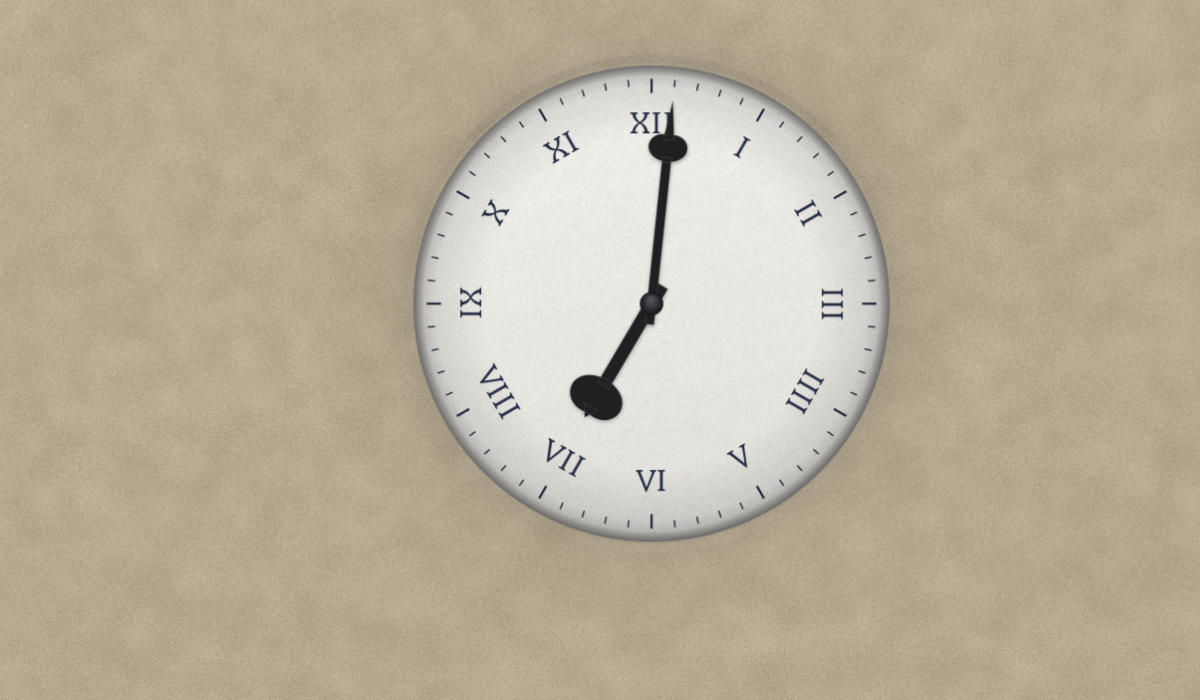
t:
7,01
